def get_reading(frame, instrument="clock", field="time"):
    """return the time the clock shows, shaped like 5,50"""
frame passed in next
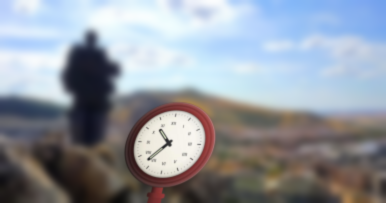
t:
10,37
